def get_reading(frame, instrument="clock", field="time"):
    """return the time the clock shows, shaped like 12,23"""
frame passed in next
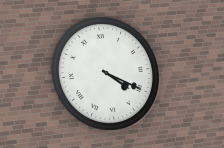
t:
4,20
